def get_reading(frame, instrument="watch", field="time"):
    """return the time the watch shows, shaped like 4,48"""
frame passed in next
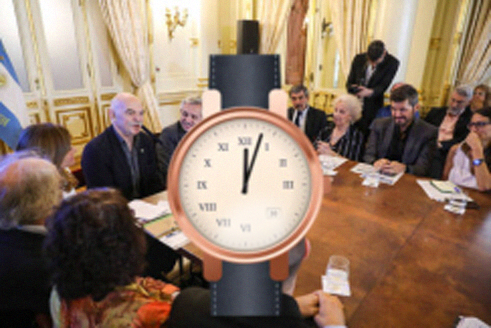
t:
12,03
